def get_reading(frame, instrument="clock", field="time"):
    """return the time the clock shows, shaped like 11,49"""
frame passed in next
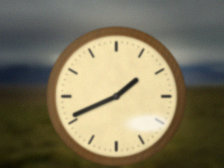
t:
1,41
